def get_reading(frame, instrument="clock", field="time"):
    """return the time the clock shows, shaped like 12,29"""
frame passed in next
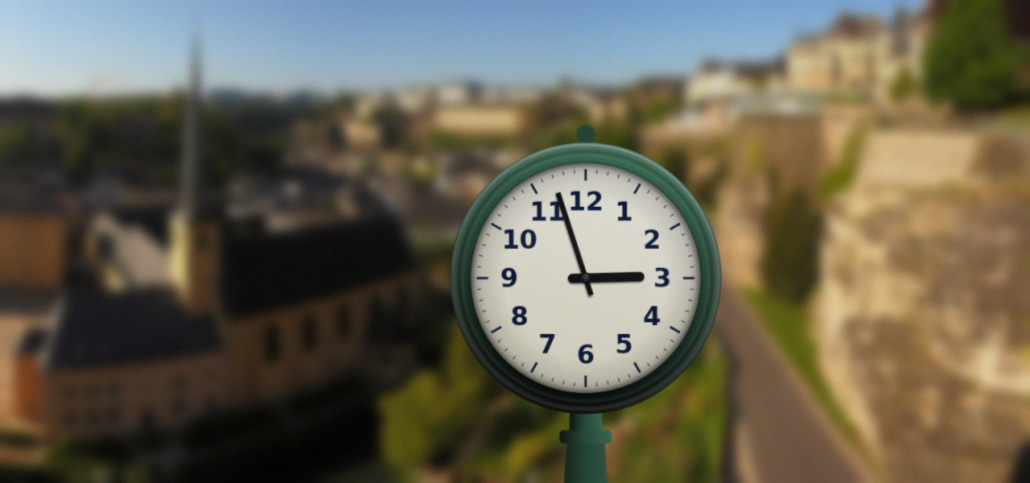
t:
2,57
